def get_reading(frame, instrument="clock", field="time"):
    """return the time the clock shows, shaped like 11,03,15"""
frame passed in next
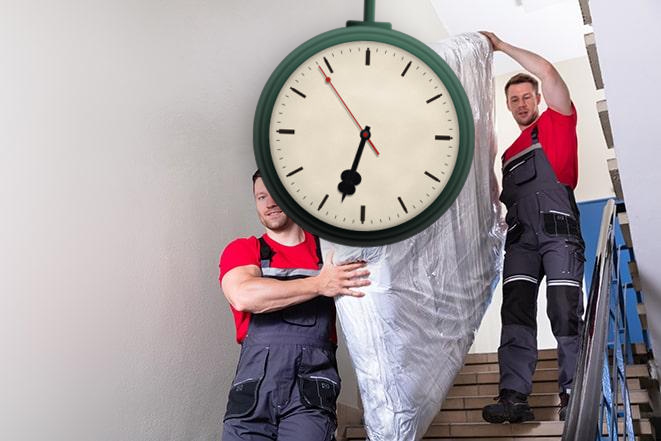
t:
6,32,54
